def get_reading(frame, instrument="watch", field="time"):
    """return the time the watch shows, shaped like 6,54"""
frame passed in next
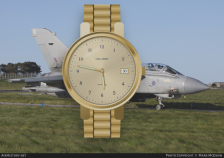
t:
5,47
